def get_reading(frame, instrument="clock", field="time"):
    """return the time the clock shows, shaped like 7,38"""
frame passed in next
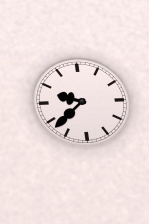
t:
9,38
